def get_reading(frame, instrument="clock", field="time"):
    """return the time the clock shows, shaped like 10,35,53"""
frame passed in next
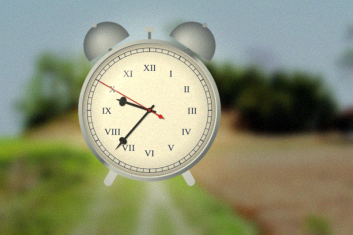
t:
9,36,50
